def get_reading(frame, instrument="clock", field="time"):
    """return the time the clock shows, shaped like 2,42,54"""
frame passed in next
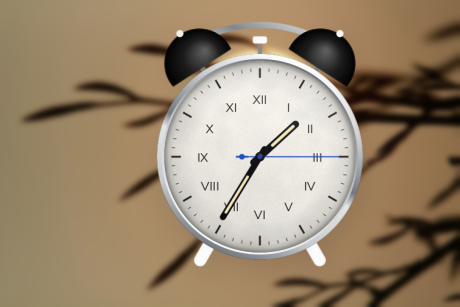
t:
1,35,15
